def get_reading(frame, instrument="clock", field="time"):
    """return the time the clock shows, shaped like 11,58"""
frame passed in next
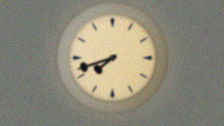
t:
7,42
